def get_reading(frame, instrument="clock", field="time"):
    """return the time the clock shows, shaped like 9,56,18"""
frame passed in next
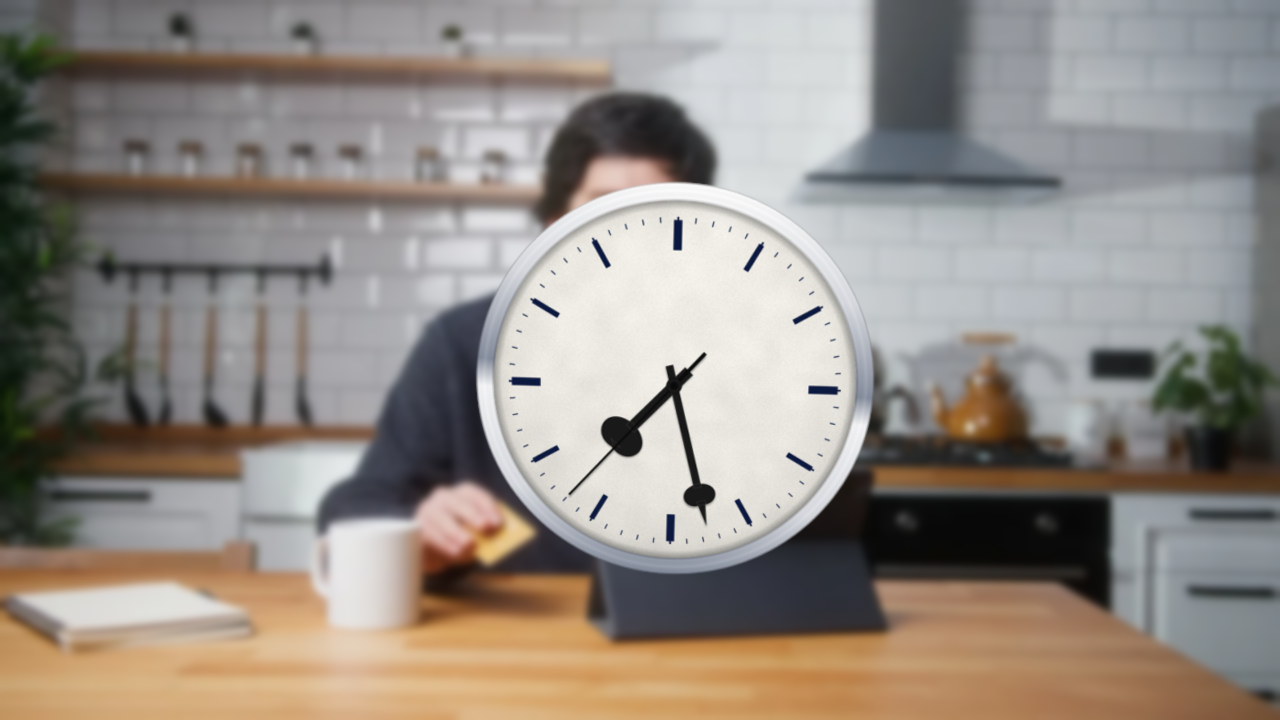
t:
7,27,37
